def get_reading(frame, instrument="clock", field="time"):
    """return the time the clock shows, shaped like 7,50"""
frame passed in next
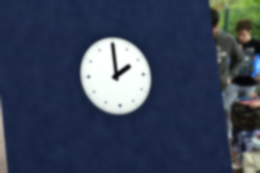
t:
2,00
